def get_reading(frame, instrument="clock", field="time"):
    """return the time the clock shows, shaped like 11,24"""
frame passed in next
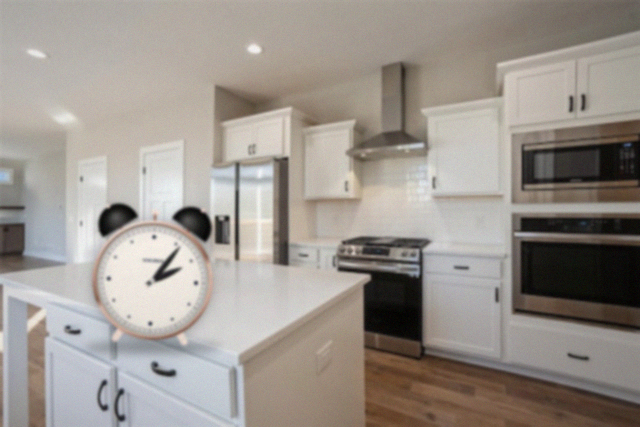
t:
2,06
